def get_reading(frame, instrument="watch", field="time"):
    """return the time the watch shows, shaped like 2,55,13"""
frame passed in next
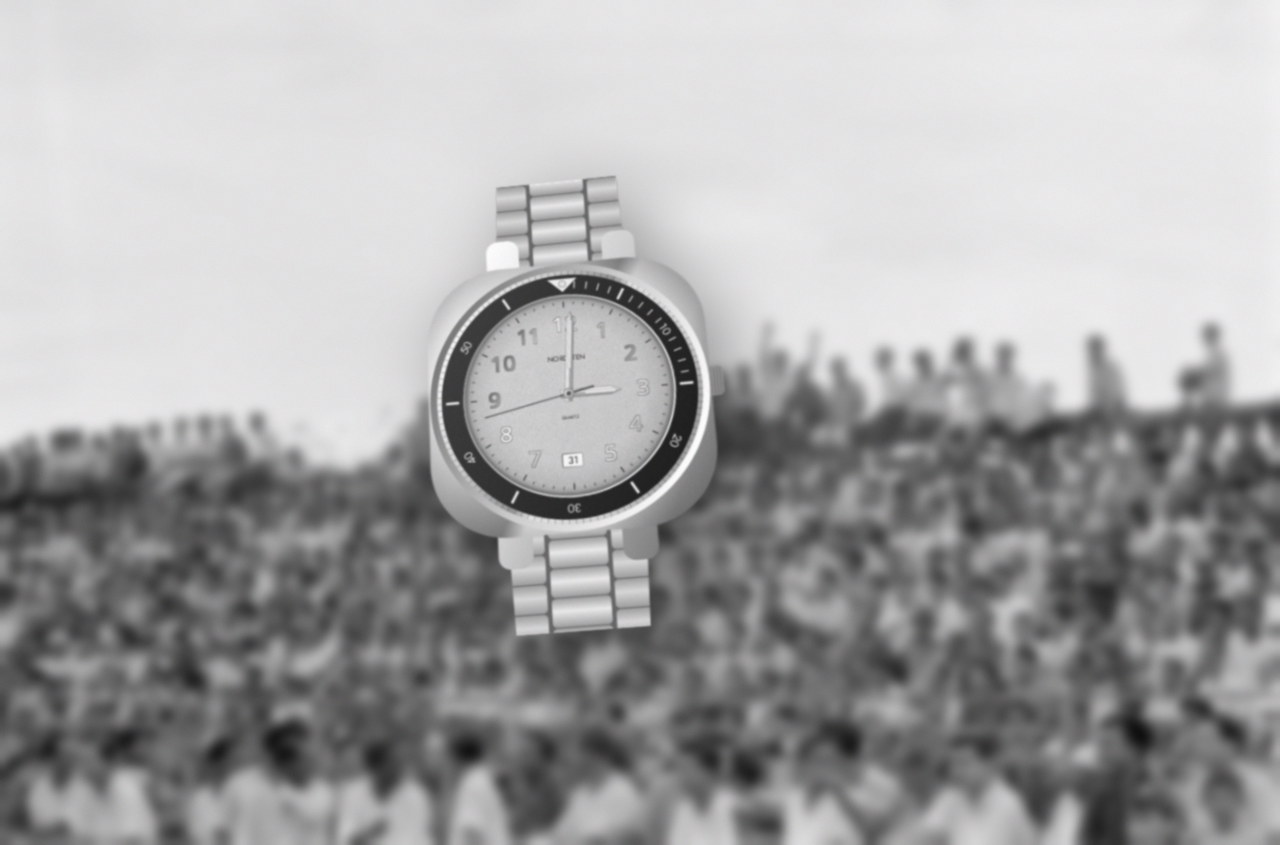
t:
3,00,43
